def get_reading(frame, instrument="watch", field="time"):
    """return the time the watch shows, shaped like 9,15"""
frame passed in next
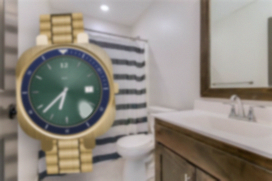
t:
6,38
